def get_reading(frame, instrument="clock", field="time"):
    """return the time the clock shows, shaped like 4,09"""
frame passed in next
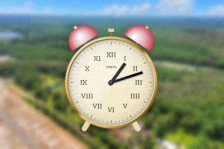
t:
1,12
